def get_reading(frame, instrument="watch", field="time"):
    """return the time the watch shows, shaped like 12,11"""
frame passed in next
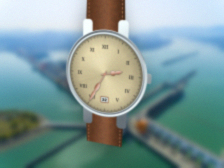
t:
2,35
